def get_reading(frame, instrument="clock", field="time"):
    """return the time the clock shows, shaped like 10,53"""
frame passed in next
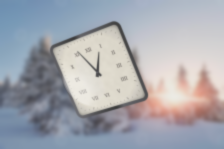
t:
12,56
